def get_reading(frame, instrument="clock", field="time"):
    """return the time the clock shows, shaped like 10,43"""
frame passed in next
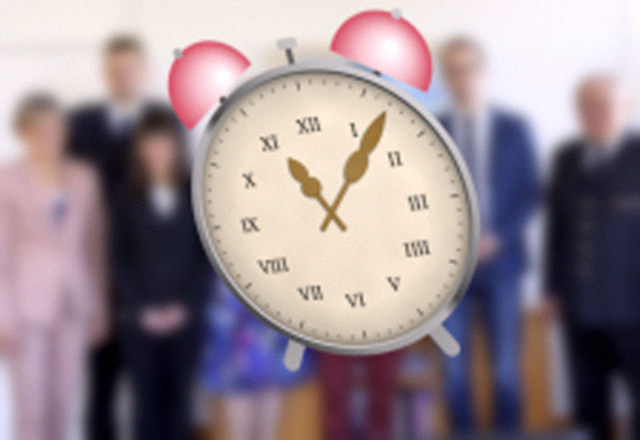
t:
11,07
